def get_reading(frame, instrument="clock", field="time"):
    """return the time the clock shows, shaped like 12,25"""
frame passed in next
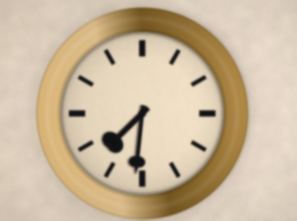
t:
7,31
